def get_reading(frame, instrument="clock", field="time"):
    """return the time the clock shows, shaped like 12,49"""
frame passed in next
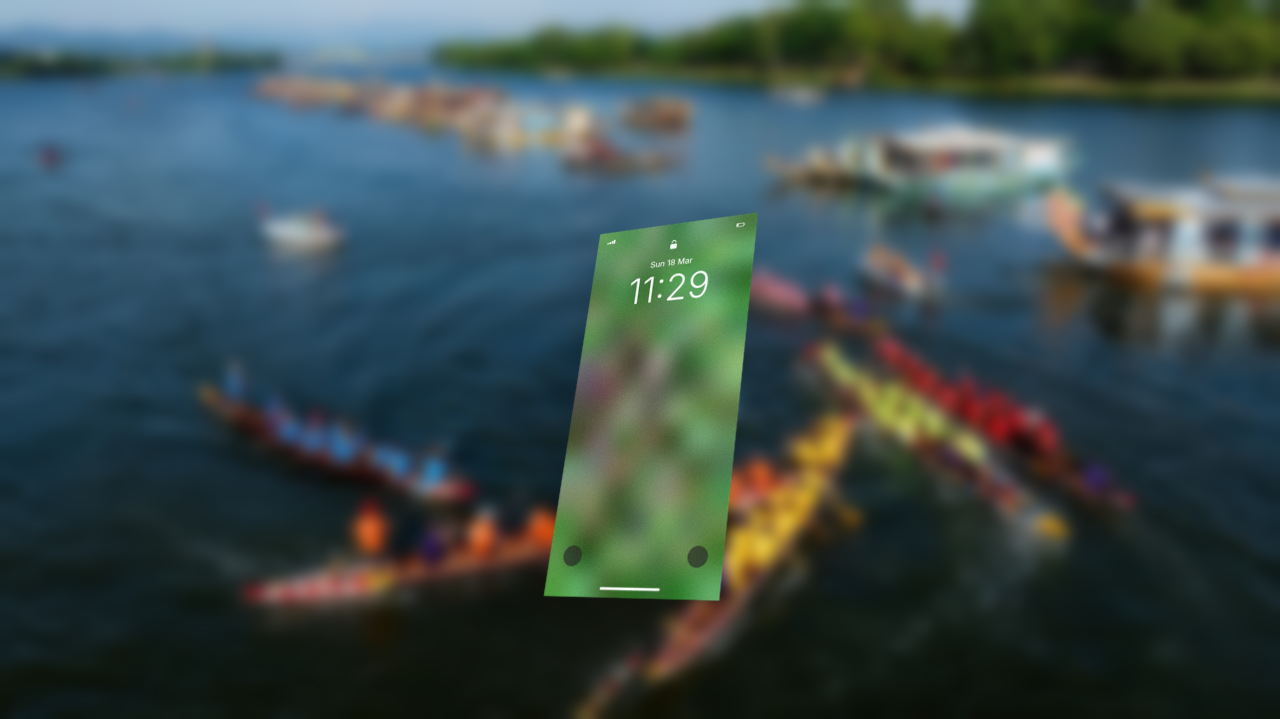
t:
11,29
